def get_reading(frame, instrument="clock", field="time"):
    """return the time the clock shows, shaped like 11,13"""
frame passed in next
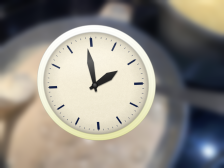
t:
1,59
